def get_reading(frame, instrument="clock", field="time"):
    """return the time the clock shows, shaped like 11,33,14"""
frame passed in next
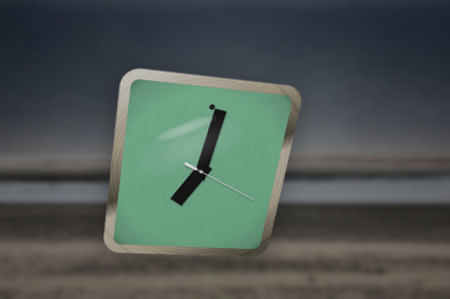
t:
7,01,19
